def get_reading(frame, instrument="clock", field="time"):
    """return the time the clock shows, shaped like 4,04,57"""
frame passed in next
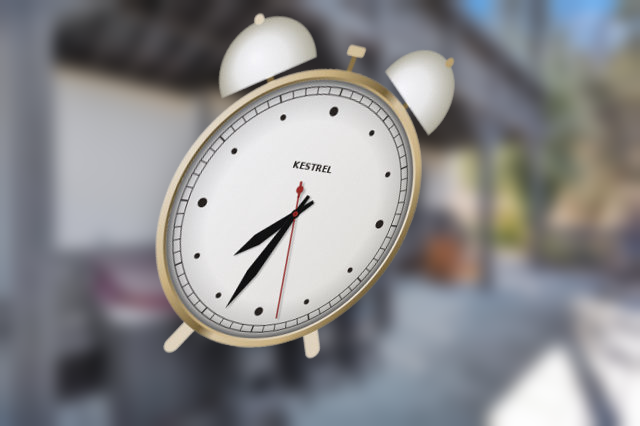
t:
7,33,28
